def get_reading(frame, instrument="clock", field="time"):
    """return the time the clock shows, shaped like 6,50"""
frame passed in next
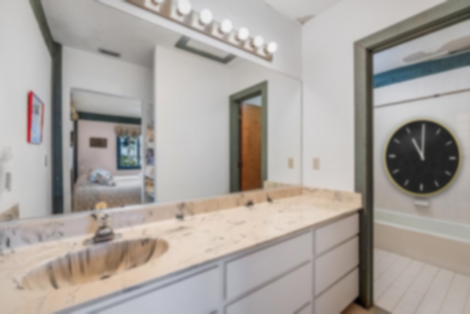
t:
11,00
